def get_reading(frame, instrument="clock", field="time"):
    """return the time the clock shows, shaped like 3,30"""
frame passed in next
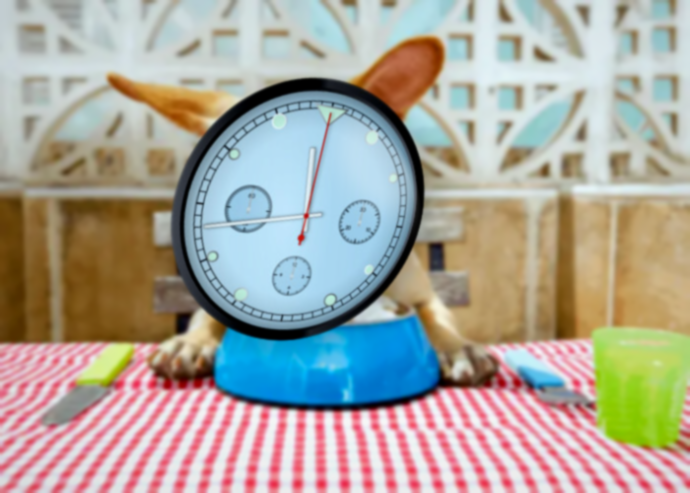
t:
11,43
